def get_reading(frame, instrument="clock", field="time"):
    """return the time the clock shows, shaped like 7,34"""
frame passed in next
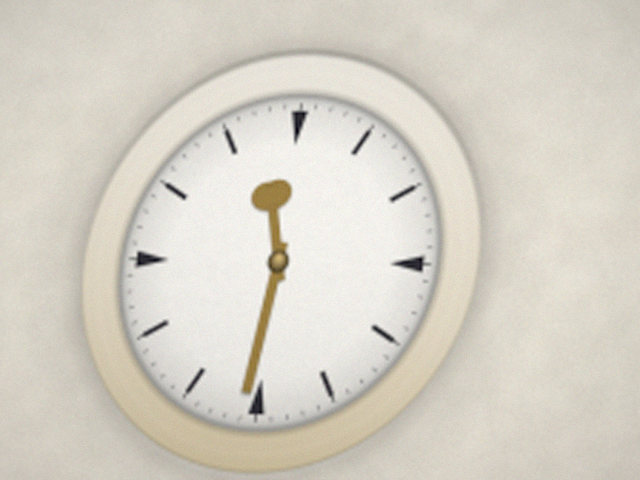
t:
11,31
